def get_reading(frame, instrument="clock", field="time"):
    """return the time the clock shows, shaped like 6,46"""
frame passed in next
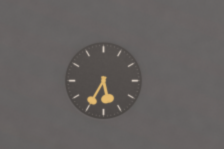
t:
5,35
